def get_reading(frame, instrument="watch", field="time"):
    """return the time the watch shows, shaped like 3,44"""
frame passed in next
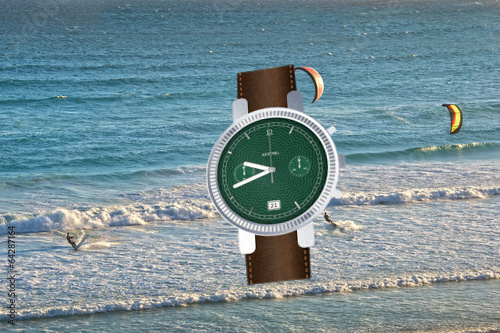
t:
9,42
